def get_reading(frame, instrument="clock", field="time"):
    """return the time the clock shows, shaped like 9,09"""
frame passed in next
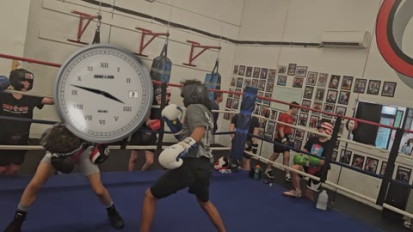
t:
3,47
